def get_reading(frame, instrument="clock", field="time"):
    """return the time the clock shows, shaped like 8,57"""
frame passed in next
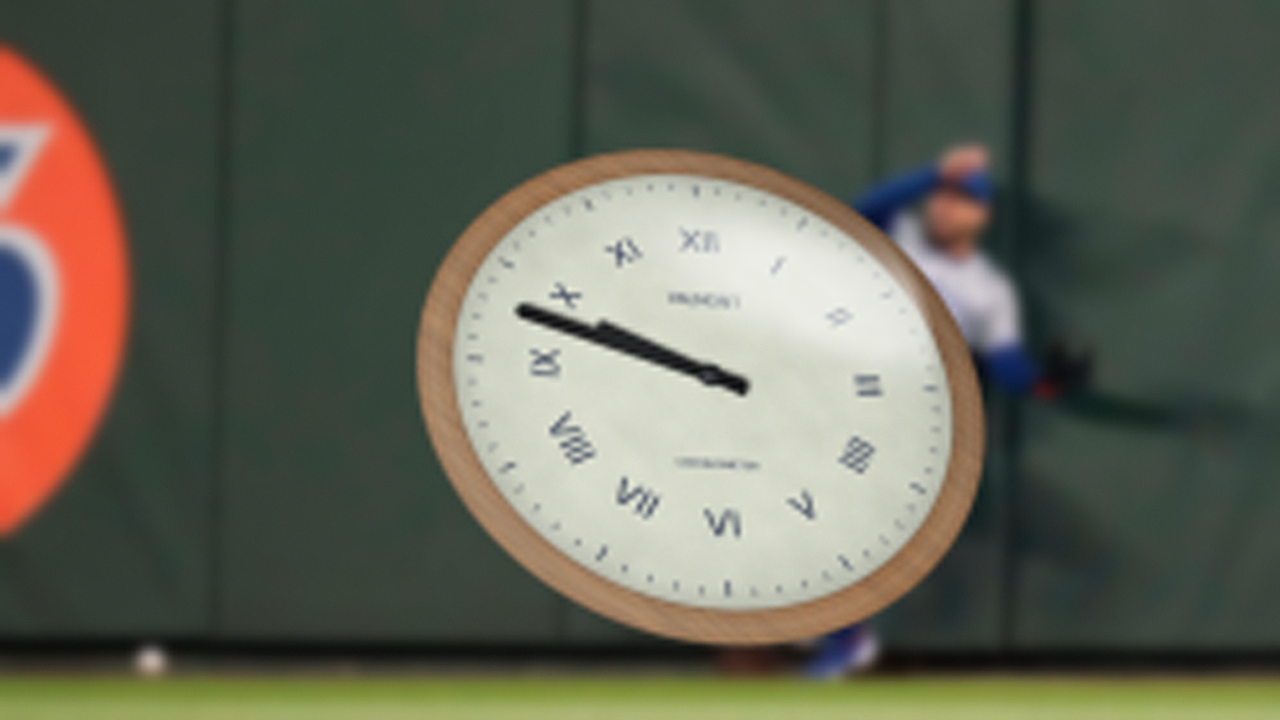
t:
9,48
